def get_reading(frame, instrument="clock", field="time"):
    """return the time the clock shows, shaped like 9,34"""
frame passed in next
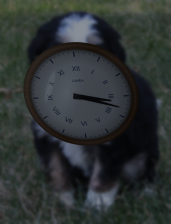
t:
3,18
